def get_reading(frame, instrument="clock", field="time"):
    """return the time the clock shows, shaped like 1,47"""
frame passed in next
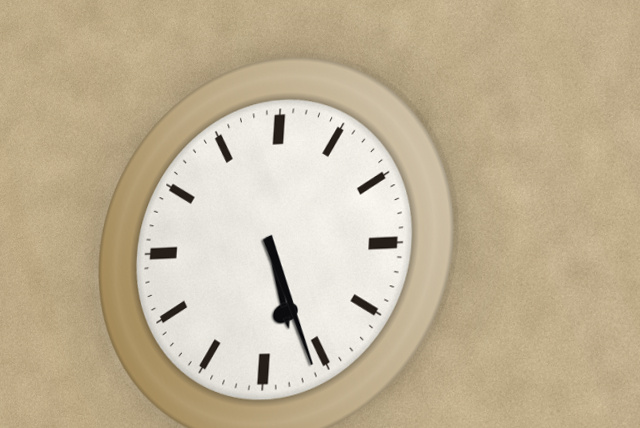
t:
5,26
